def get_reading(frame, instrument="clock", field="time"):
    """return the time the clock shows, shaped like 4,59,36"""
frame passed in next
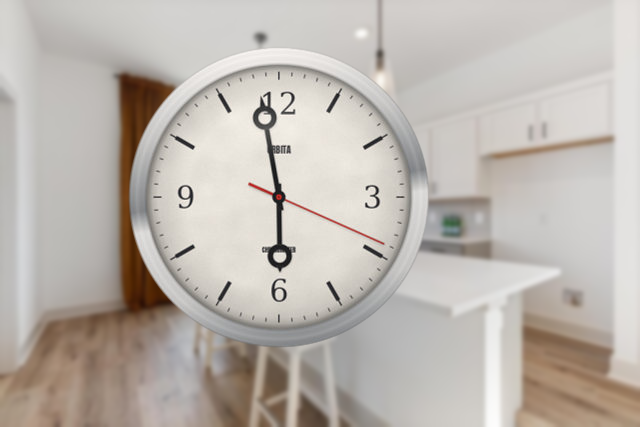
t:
5,58,19
